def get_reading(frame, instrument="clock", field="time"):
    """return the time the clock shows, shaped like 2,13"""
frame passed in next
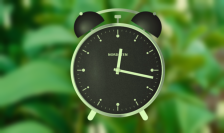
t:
12,17
